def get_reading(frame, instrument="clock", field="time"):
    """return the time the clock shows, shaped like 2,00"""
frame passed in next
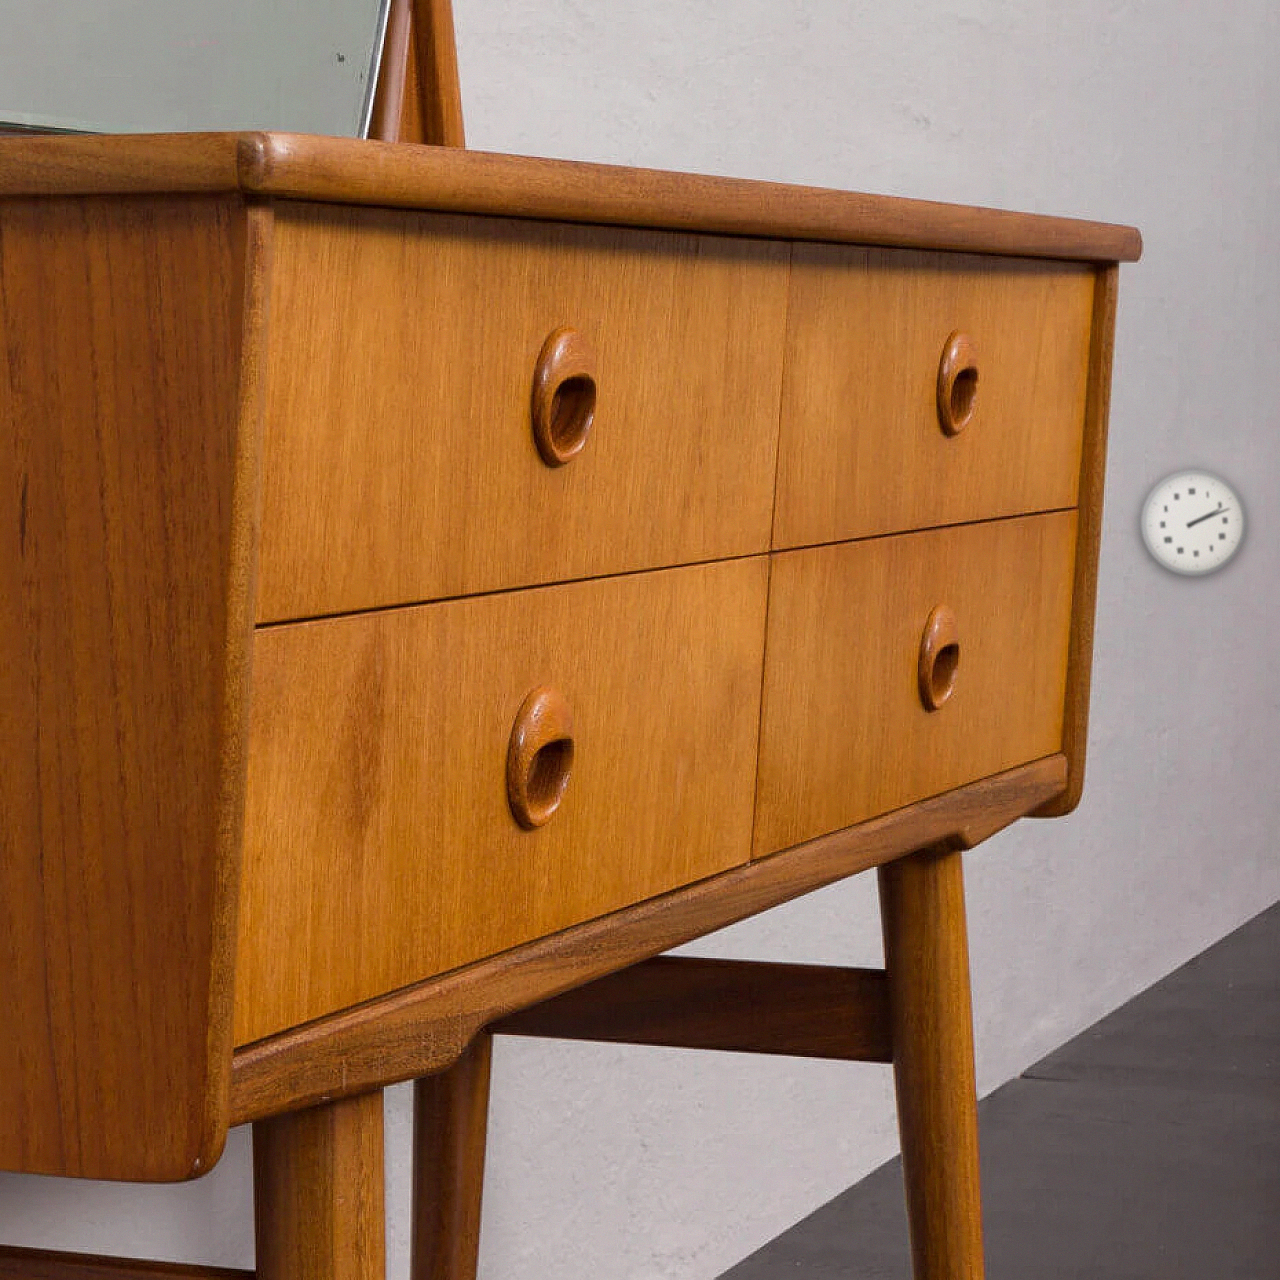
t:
2,12
